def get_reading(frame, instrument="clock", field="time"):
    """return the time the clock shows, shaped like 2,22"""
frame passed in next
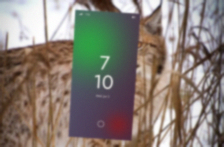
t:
7,10
